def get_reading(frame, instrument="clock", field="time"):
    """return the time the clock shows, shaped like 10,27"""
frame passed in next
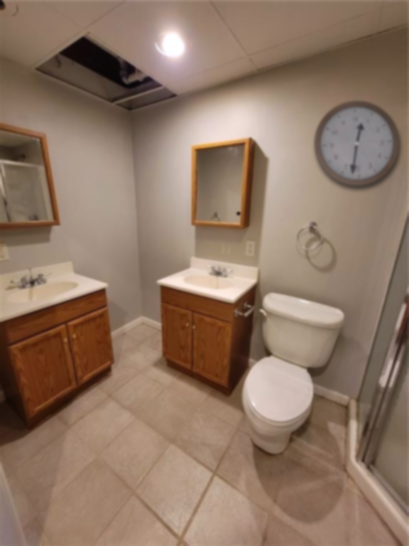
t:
12,32
